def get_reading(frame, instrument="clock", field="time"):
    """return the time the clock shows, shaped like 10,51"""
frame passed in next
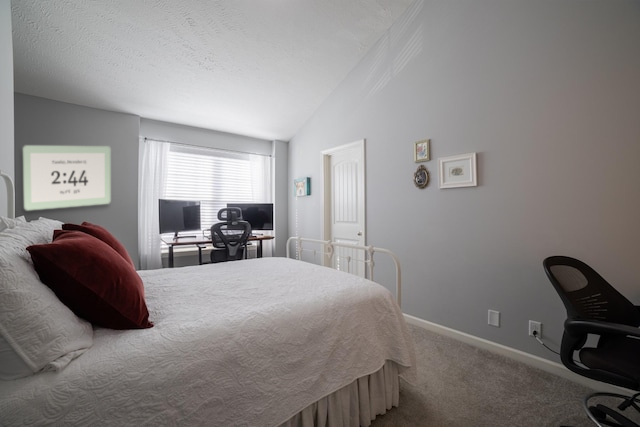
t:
2,44
